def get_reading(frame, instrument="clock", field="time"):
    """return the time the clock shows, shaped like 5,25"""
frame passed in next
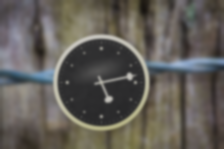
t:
5,13
